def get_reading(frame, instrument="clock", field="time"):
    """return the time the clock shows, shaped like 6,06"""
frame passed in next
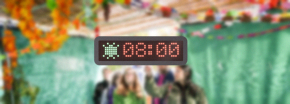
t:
8,00
